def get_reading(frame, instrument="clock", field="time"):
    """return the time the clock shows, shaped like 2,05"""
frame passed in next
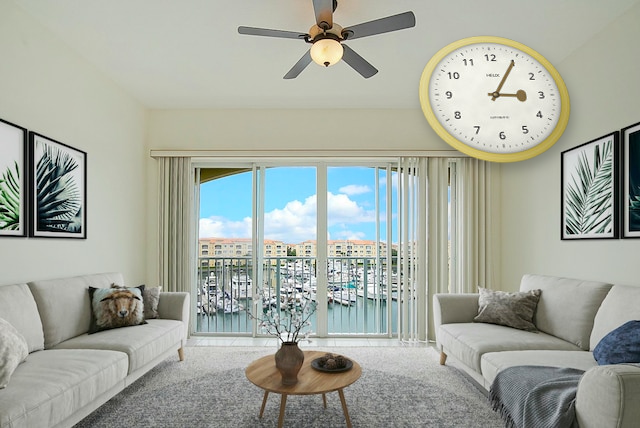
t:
3,05
